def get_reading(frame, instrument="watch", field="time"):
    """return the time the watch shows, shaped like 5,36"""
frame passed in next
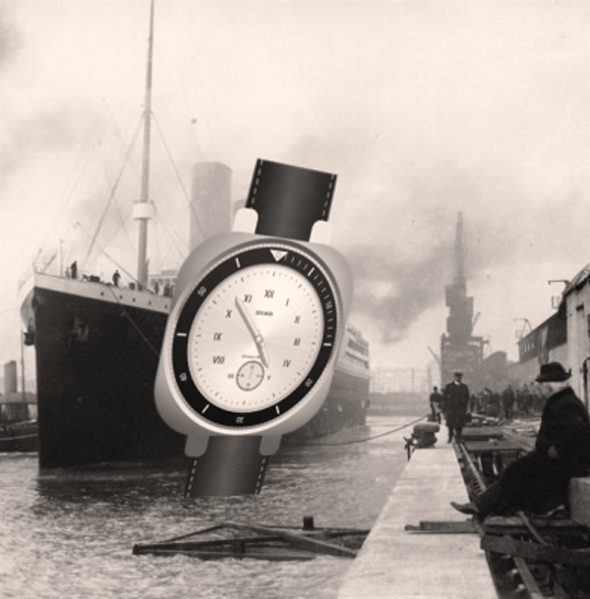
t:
4,53
